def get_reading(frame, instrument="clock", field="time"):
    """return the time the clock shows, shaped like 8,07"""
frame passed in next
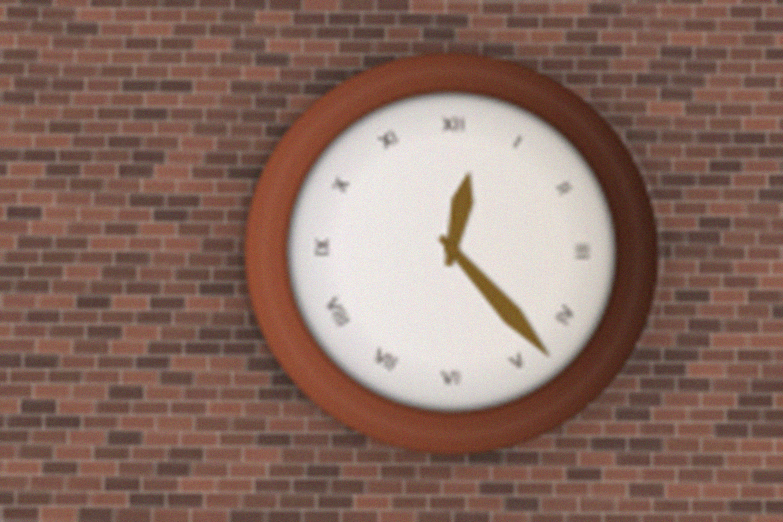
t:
12,23
